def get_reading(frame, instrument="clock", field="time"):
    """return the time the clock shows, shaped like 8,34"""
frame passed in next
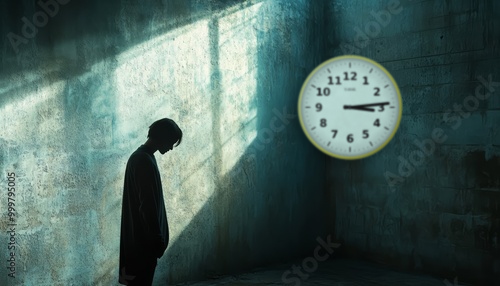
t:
3,14
